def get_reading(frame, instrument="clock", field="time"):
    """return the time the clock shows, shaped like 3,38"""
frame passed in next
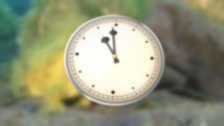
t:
10,59
